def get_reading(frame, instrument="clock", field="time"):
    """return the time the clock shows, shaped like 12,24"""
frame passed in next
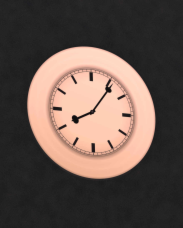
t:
8,06
